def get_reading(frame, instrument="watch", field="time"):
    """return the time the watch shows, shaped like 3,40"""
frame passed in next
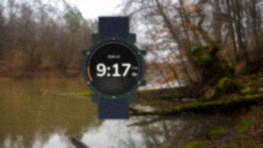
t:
9,17
